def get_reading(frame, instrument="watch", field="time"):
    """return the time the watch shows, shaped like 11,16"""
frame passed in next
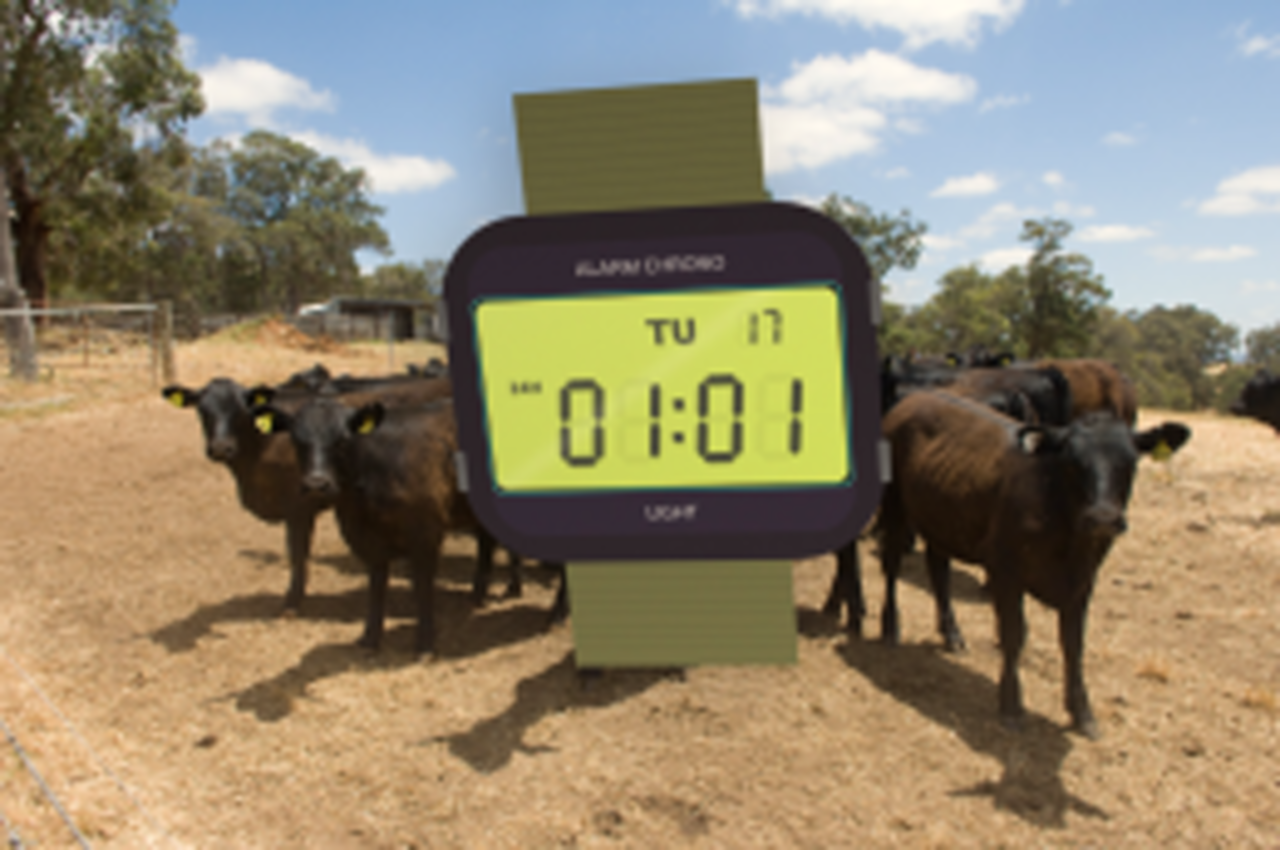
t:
1,01
